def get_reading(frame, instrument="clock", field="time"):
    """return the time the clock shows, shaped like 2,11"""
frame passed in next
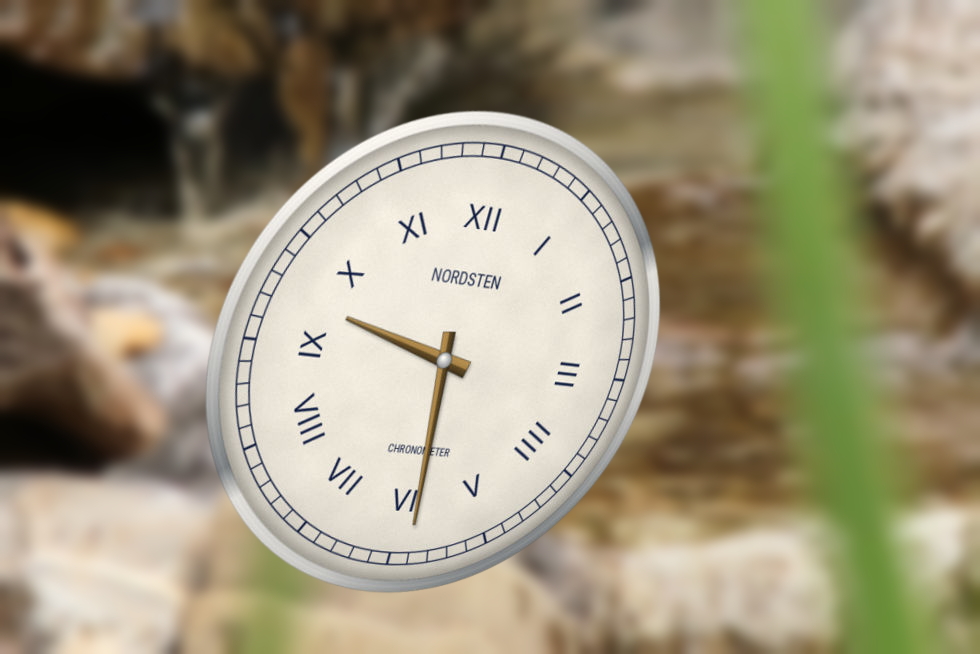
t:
9,29
